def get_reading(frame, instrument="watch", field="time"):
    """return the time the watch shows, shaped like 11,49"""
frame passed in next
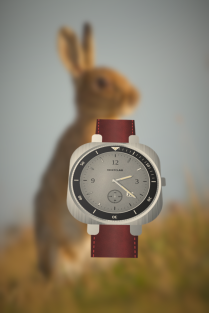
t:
2,22
